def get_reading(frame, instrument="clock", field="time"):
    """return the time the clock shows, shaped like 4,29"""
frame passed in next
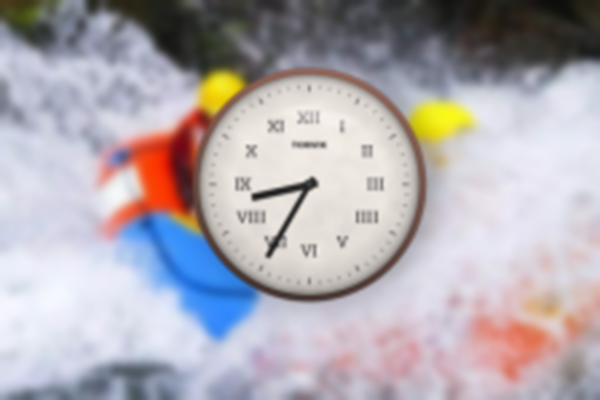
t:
8,35
